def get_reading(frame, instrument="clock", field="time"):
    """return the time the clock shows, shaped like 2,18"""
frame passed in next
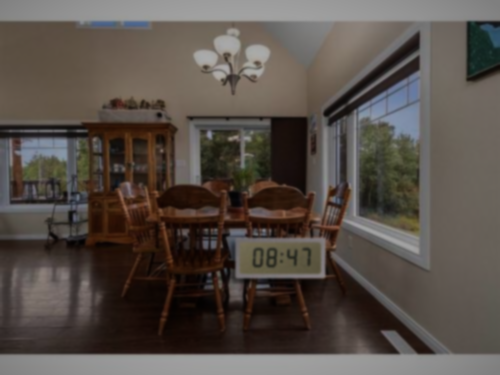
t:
8,47
